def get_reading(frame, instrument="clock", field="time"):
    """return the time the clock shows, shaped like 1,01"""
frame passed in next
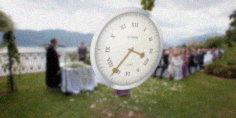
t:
3,36
